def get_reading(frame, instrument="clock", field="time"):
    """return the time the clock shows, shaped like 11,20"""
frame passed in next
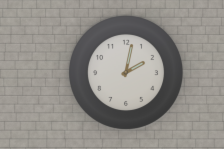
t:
2,02
